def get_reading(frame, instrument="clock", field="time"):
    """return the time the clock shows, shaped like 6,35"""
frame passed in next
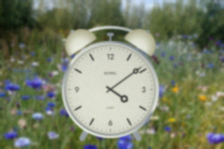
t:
4,09
